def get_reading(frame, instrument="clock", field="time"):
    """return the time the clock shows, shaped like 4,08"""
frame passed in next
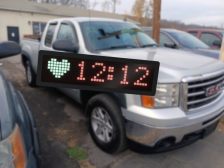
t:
12,12
